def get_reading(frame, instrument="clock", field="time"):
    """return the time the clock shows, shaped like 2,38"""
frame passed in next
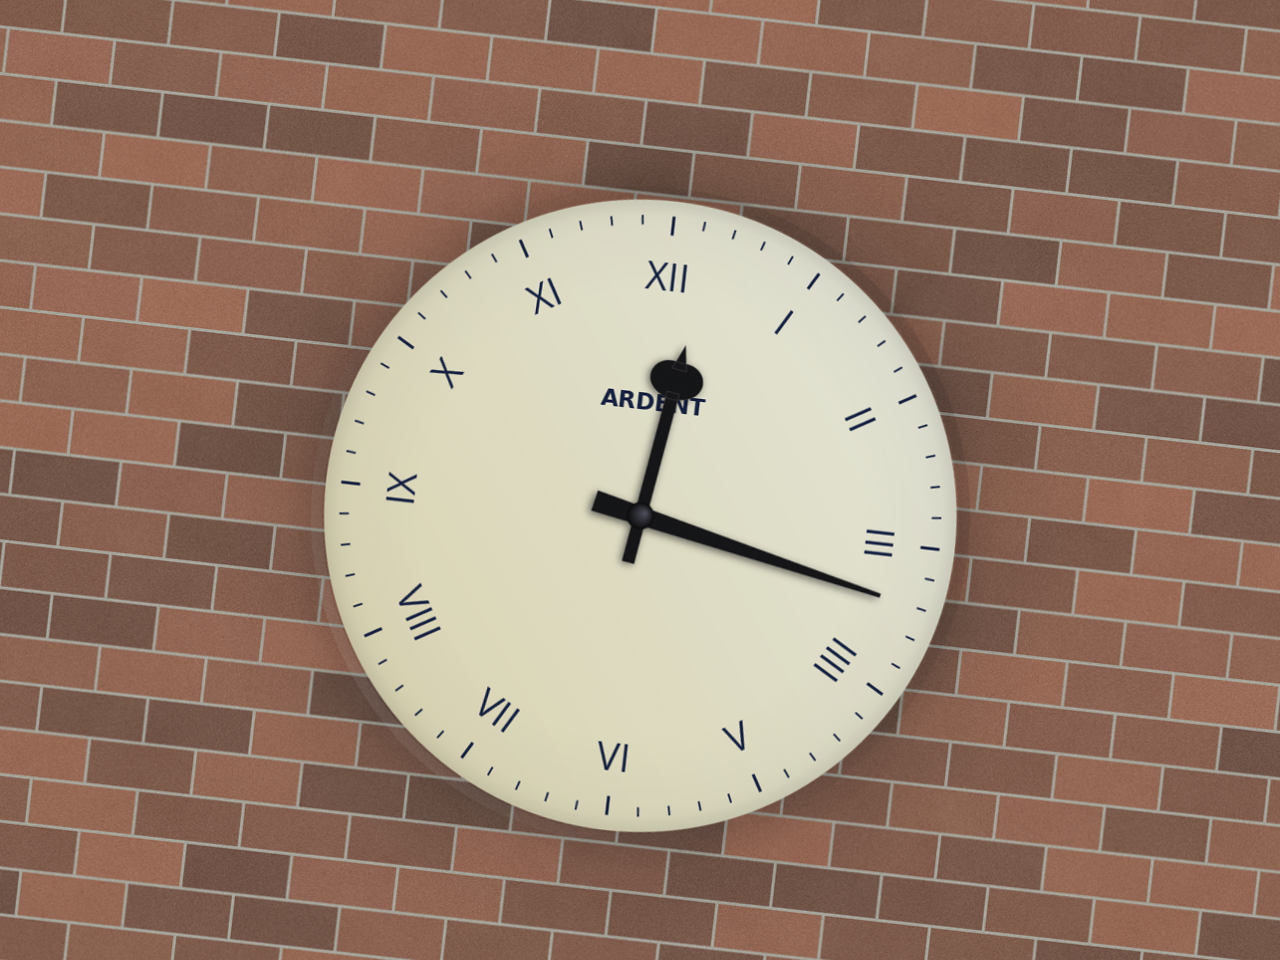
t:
12,17
